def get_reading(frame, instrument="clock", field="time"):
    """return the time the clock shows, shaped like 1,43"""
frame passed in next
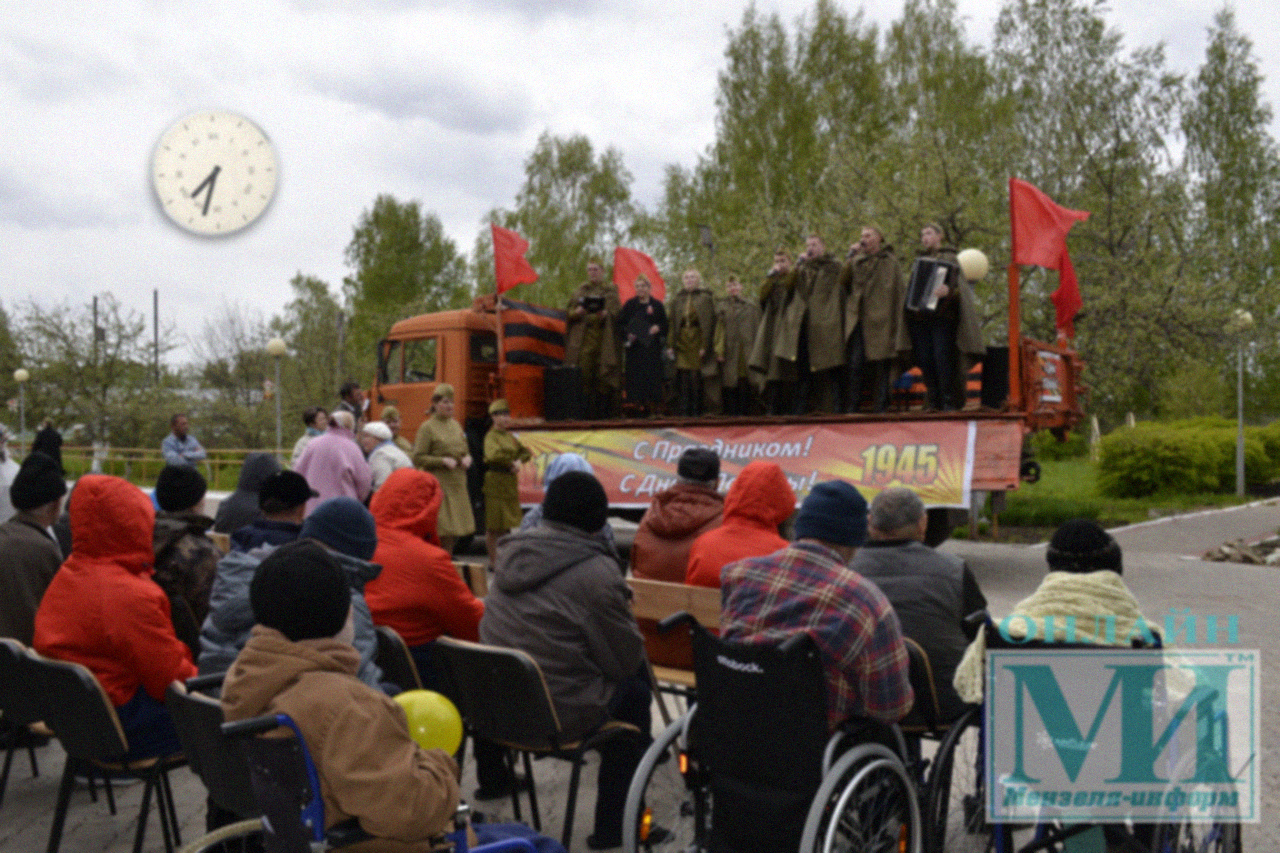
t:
7,33
